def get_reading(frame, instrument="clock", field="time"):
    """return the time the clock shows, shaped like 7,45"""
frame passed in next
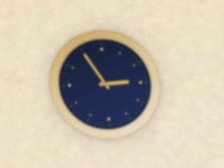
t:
2,55
